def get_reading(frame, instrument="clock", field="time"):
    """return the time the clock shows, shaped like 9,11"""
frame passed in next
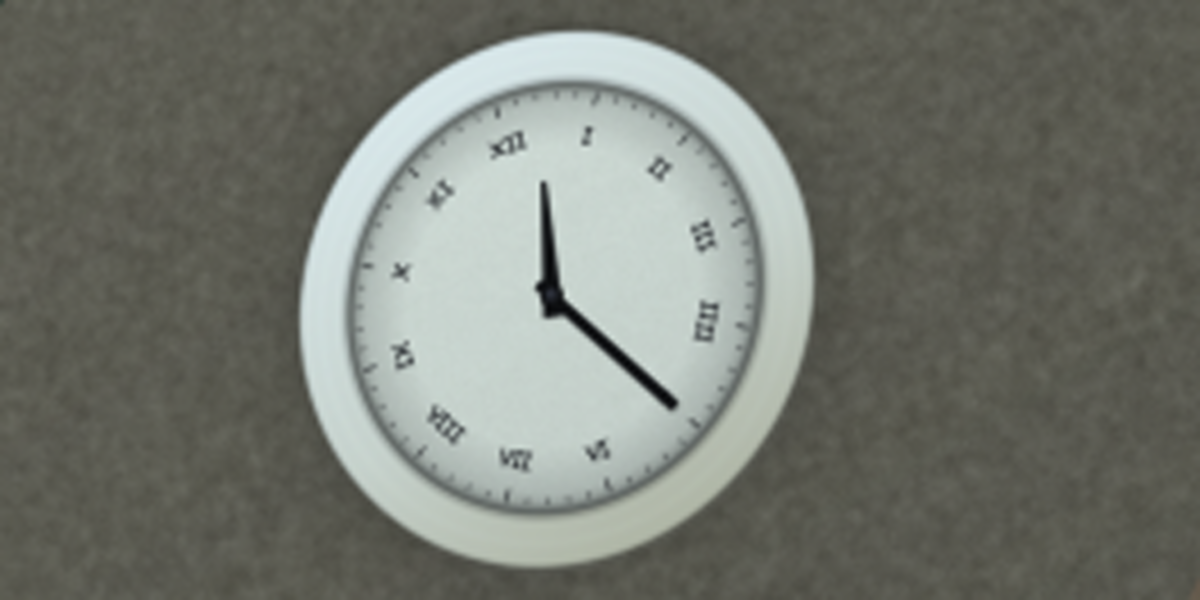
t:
12,25
